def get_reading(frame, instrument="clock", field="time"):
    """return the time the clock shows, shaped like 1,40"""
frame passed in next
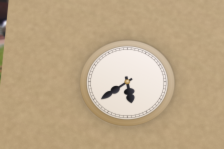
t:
5,39
